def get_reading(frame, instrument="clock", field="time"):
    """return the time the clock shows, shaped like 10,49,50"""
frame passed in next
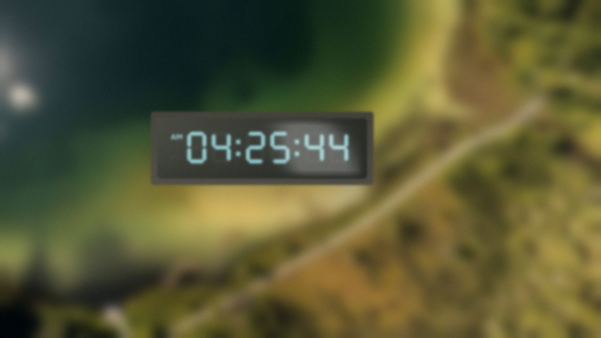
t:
4,25,44
